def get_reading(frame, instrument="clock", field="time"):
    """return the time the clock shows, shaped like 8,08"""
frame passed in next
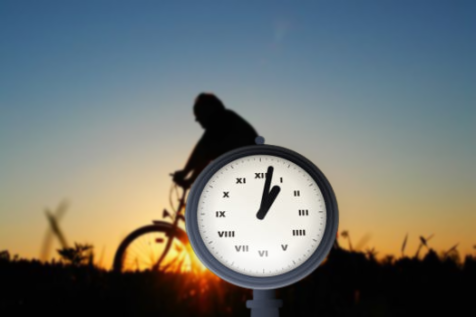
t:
1,02
